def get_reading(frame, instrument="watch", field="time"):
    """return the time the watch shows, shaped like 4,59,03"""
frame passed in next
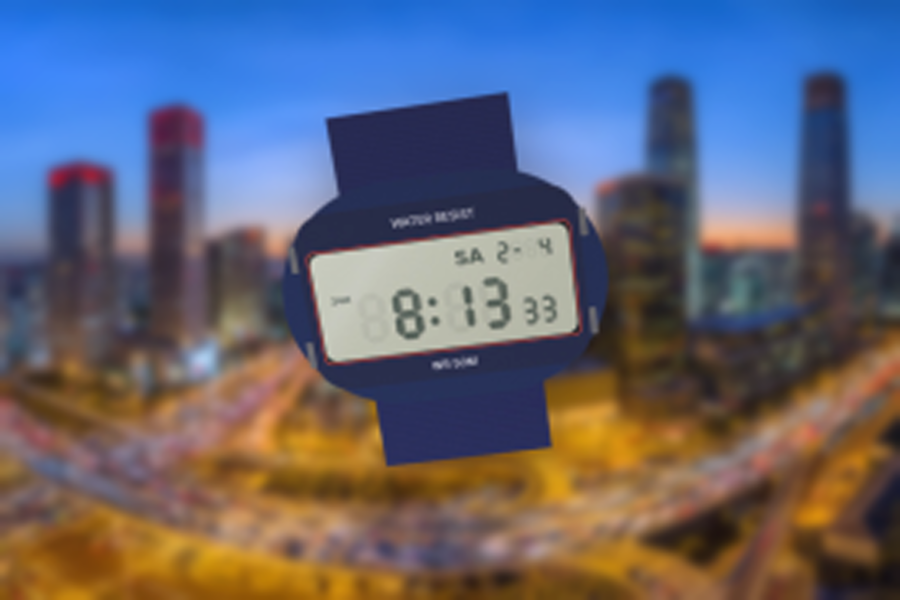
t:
8,13,33
